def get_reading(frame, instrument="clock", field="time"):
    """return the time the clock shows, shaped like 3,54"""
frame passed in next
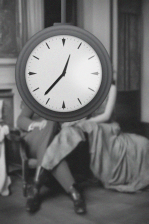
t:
12,37
